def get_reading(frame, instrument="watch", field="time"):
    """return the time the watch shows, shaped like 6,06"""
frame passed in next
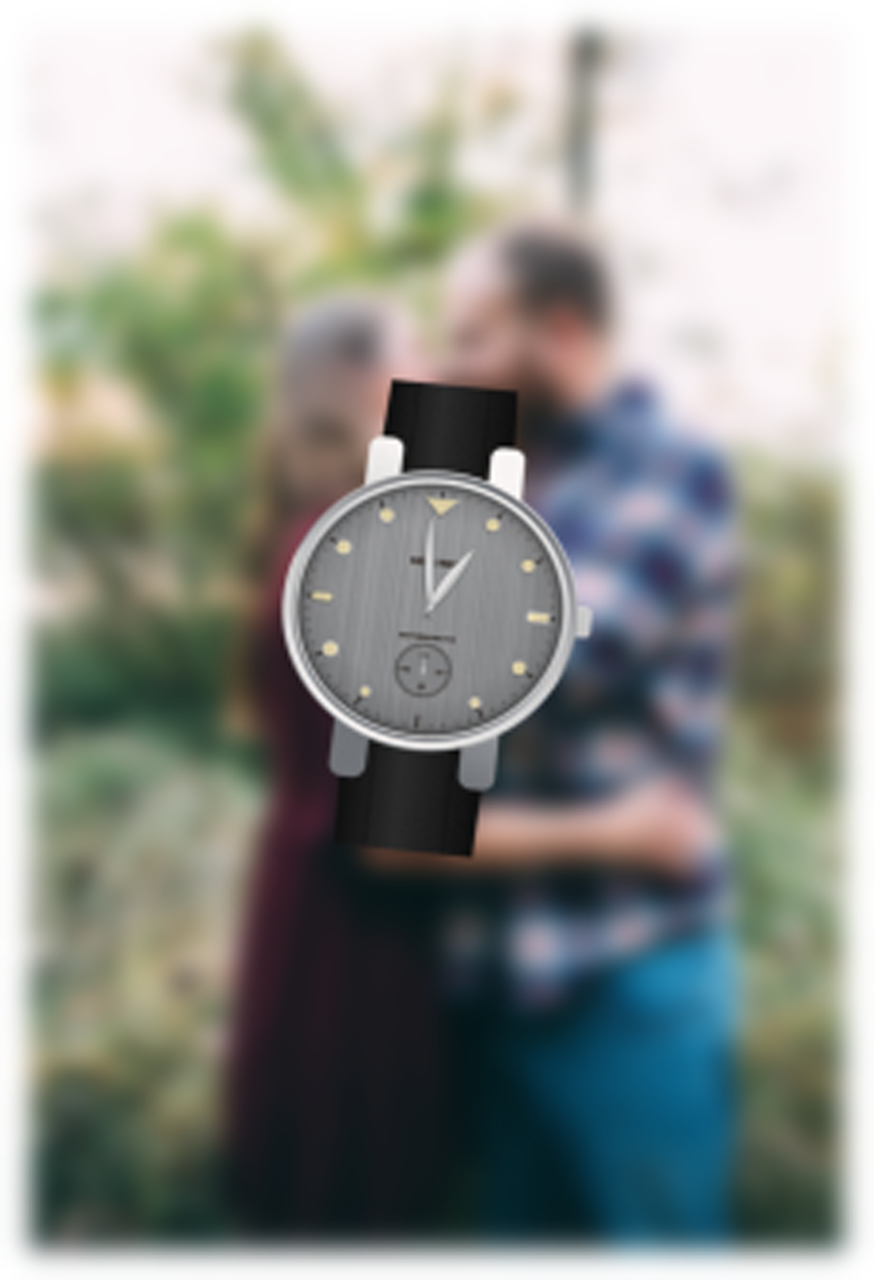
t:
12,59
